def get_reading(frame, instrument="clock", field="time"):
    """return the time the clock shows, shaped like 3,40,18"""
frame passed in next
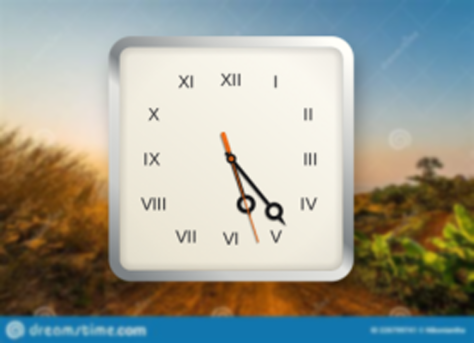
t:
5,23,27
